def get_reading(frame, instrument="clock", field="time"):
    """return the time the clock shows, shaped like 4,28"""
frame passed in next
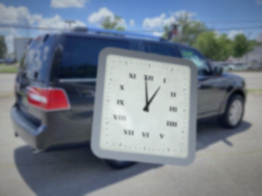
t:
12,59
